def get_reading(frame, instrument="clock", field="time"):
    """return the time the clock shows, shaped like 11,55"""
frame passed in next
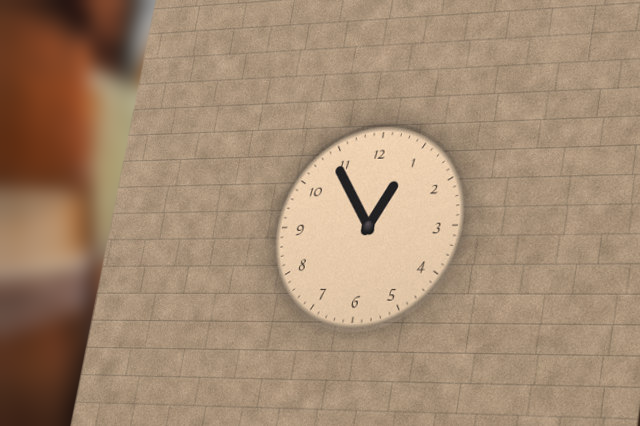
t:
12,54
